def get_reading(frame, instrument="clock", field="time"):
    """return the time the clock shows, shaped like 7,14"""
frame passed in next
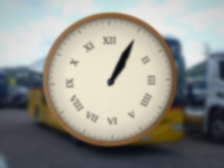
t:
1,05
